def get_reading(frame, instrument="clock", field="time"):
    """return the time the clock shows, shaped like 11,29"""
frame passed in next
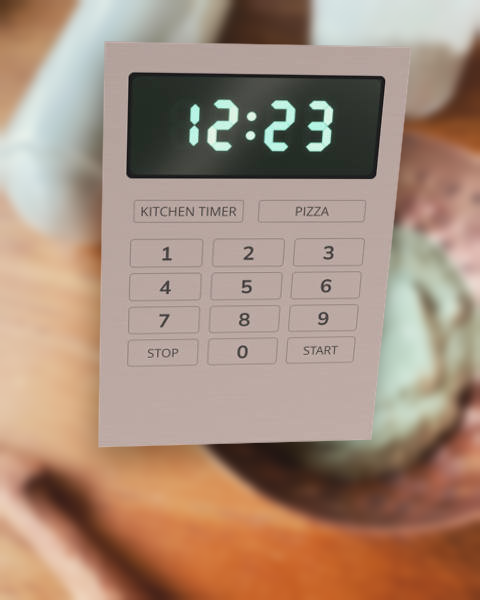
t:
12,23
